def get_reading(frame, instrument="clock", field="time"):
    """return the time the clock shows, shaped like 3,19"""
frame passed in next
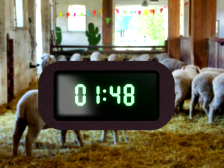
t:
1,48
